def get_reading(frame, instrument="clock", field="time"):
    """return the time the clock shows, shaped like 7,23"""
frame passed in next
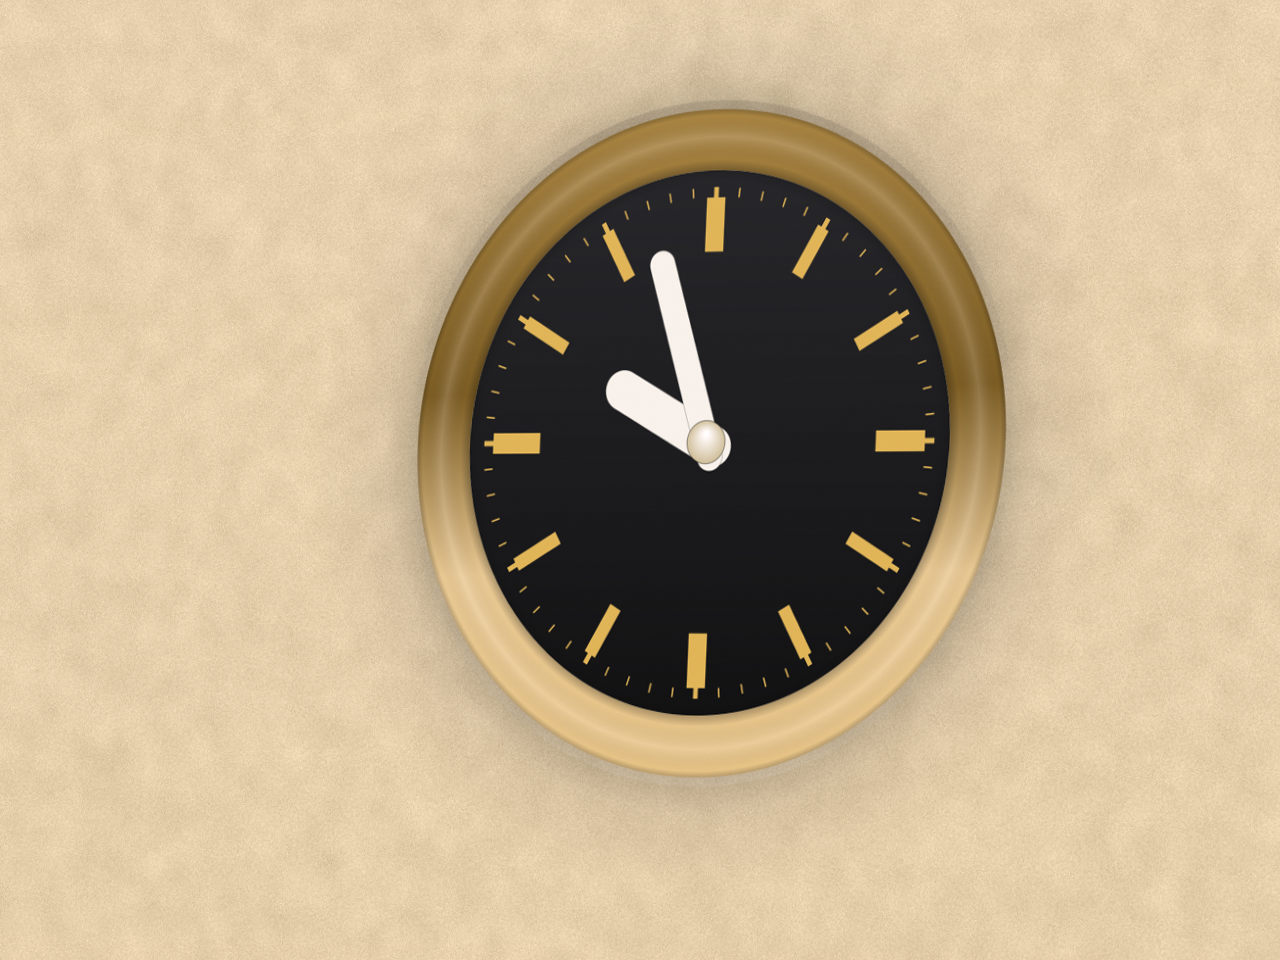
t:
9,57
